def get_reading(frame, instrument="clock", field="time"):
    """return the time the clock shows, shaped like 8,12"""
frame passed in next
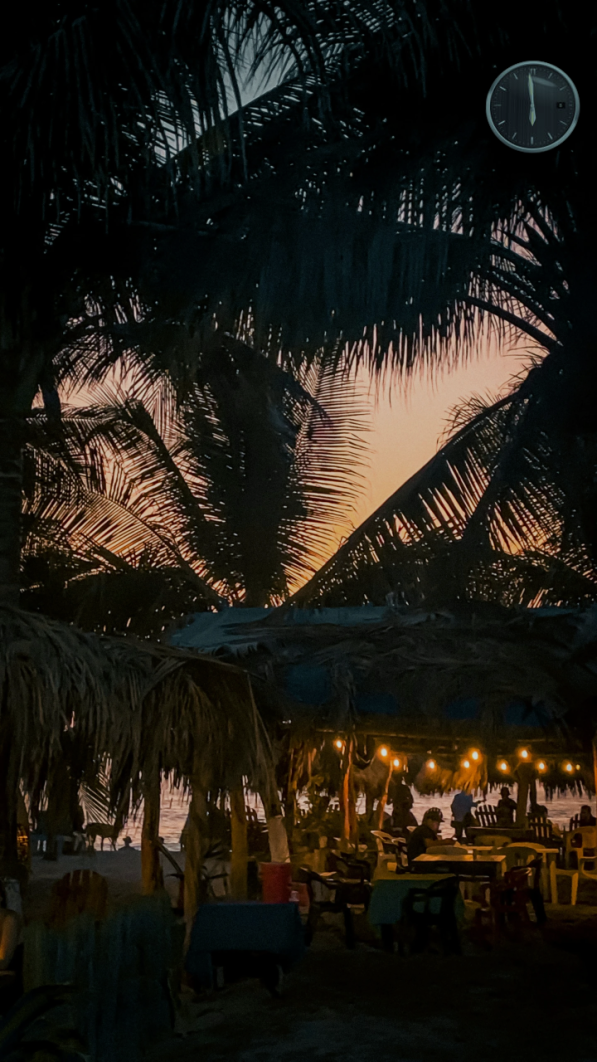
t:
5,59
